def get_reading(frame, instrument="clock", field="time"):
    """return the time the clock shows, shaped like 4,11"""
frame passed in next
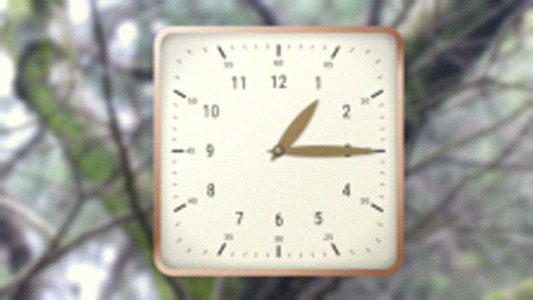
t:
1,15
